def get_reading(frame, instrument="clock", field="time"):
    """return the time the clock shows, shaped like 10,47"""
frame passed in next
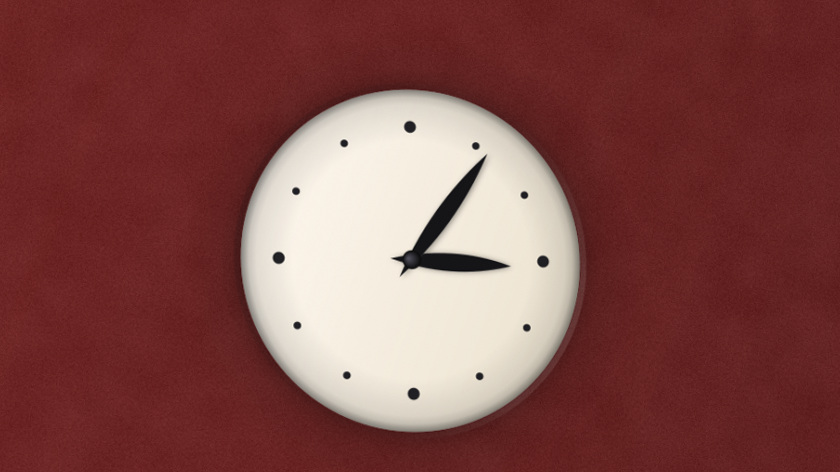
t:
3,06
